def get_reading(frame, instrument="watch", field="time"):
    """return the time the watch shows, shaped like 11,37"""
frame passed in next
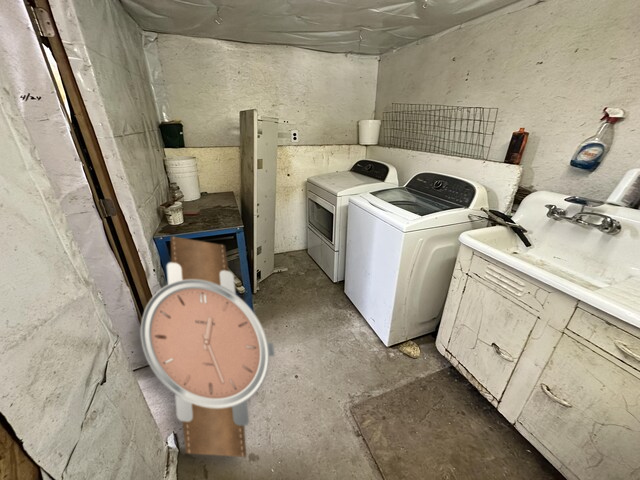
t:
12,27
